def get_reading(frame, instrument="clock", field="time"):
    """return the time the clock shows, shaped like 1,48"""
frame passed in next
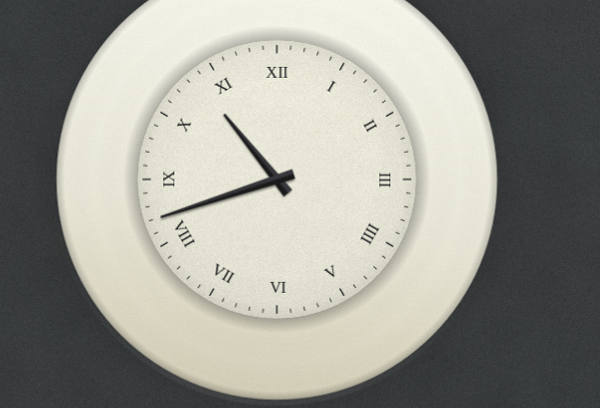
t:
10,42
